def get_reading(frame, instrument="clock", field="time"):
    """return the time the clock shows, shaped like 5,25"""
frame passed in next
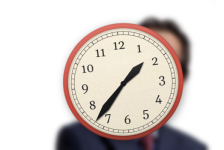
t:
1,37
